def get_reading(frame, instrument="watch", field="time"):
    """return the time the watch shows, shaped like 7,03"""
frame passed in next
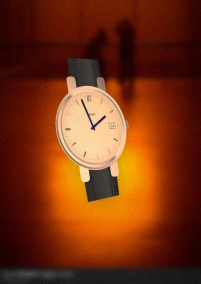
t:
1,57
